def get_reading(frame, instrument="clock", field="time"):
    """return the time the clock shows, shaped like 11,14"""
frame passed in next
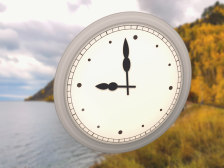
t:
8,58
